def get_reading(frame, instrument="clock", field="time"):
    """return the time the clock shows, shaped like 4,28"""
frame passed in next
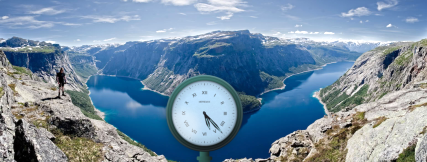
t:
5,23
